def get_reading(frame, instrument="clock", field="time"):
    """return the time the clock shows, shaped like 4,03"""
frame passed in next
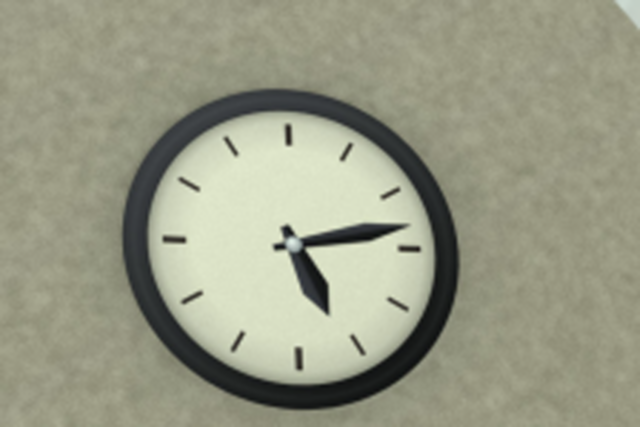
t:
5,13
